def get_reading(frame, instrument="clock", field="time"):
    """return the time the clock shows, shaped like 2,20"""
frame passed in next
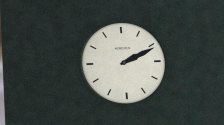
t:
2,11
